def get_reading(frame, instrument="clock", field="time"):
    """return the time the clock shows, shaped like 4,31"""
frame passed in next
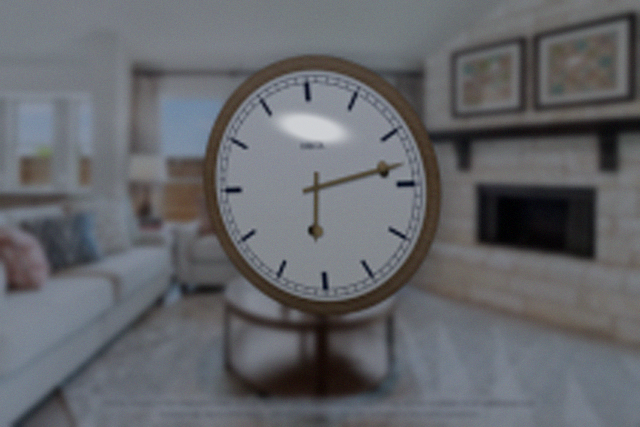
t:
6,13
